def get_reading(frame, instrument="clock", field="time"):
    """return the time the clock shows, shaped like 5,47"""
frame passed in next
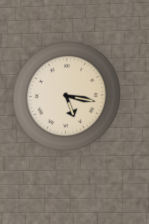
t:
5,17
